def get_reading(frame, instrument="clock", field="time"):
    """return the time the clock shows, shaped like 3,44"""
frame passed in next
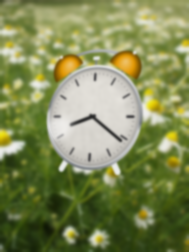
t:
8,21
